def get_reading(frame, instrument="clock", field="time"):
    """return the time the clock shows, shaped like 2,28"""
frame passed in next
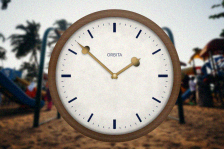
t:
1,52
